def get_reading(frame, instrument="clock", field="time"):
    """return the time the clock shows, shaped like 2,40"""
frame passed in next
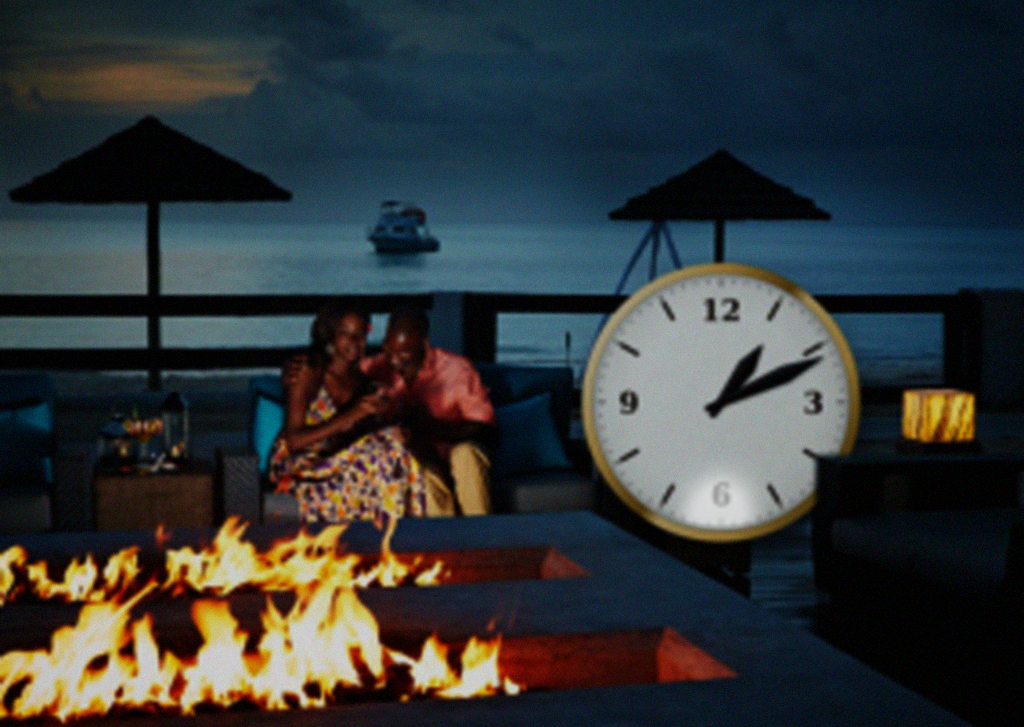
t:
1,11
